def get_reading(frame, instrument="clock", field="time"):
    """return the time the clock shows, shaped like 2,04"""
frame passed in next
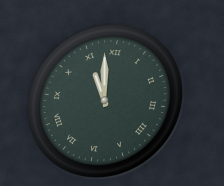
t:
10,58
